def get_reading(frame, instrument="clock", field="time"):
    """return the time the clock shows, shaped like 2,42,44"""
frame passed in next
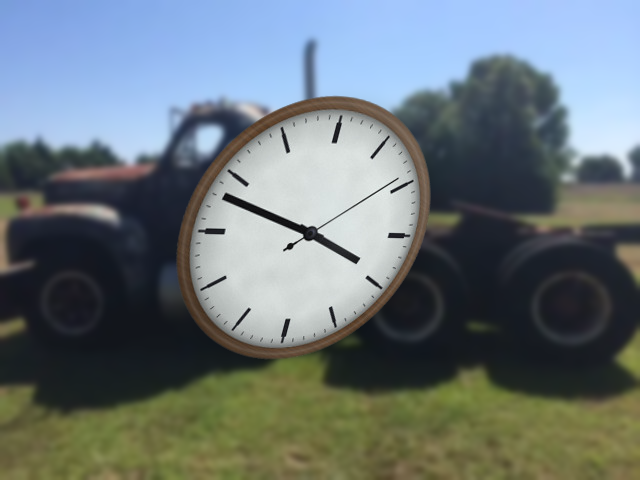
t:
3,48,09
